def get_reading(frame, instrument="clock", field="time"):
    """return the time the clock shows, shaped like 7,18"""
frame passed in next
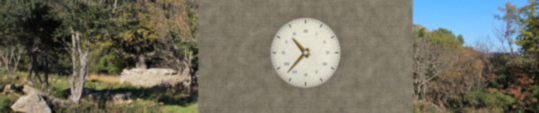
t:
10,37
